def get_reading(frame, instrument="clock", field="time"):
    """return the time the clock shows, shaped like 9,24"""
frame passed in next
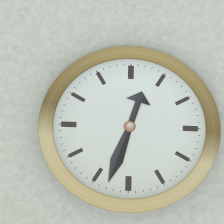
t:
12,33
